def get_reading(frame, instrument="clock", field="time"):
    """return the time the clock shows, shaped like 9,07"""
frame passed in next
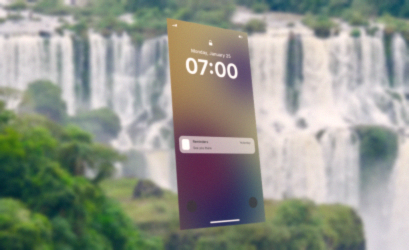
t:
7,00
